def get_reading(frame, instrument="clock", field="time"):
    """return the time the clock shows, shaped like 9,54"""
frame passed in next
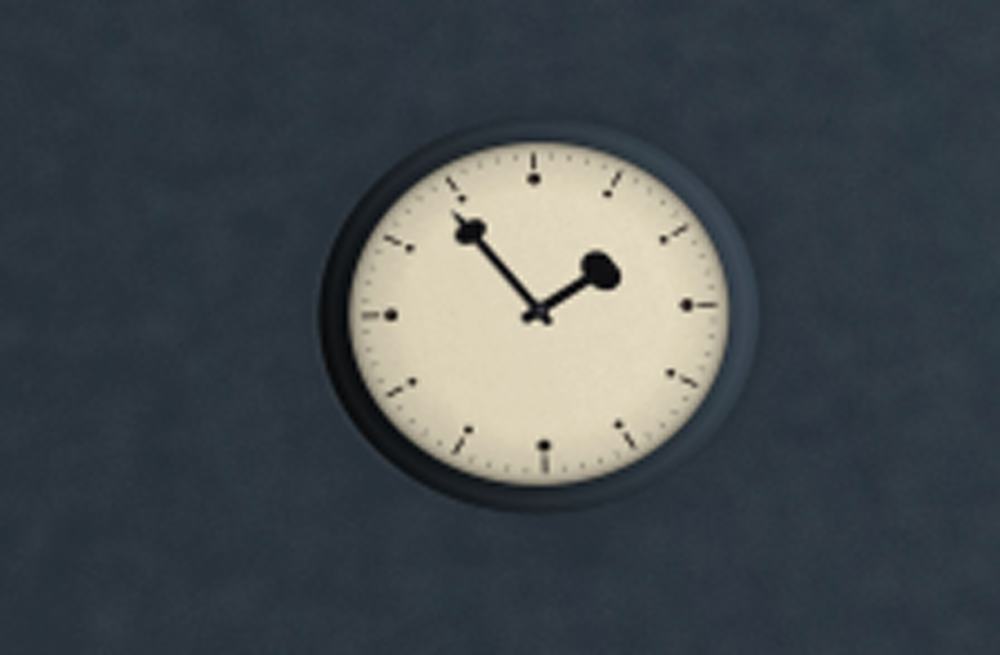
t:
1,54
